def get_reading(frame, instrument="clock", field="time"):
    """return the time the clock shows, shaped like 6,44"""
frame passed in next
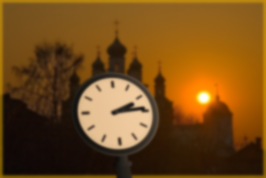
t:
2,14
